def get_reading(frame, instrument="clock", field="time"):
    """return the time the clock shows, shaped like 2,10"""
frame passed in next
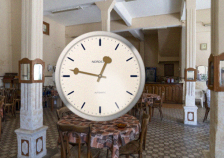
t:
12,47
